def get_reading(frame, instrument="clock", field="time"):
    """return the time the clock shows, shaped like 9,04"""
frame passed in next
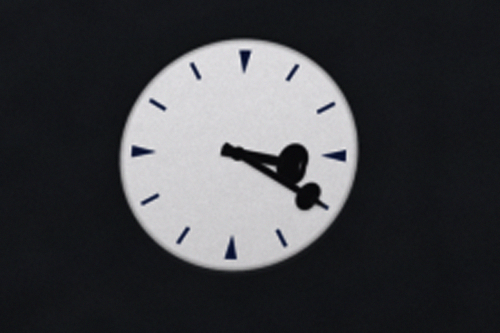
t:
3,20
